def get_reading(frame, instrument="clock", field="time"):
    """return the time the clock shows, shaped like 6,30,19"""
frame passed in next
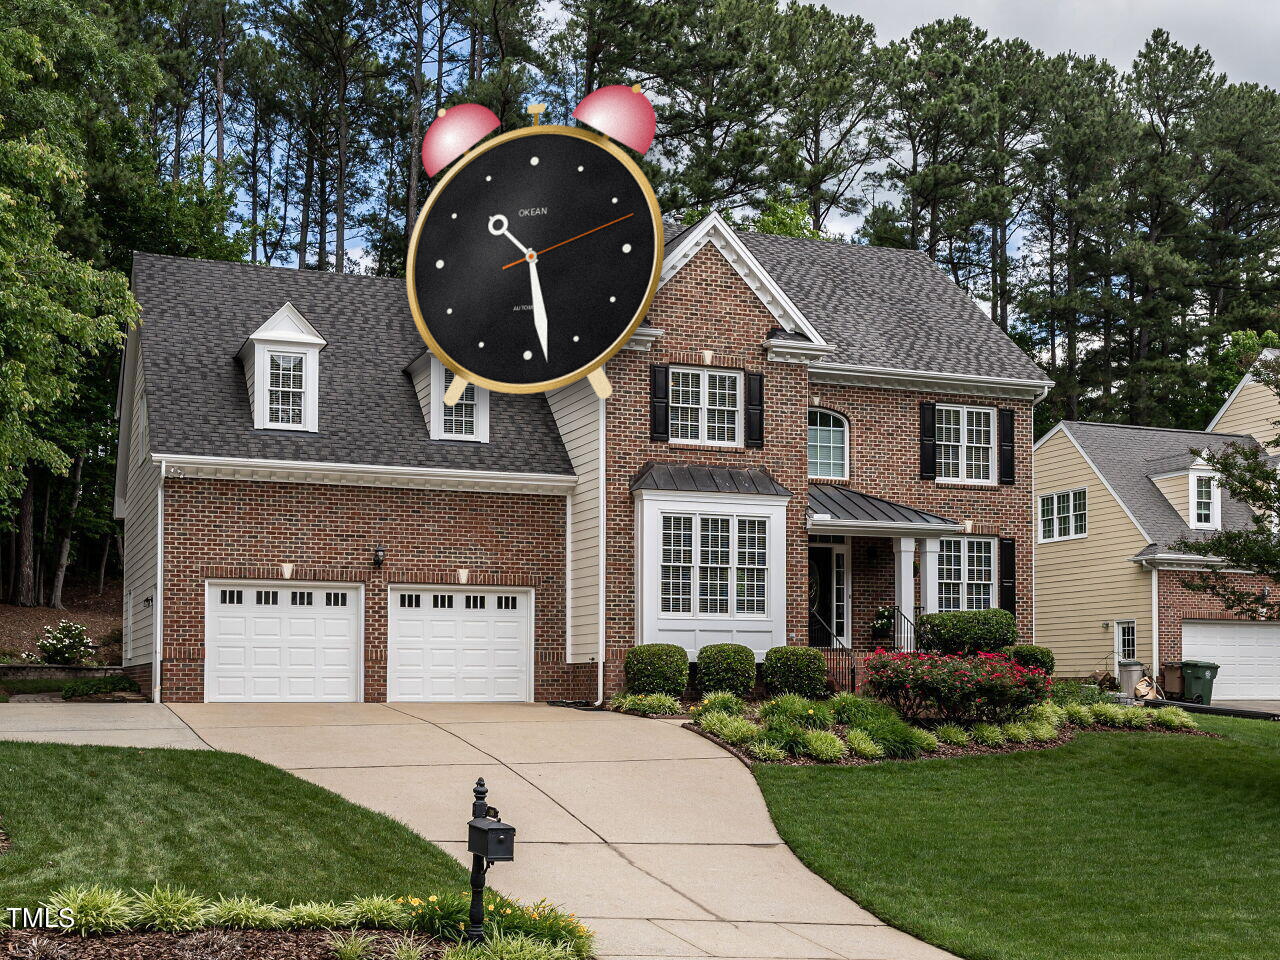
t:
10,28,12
